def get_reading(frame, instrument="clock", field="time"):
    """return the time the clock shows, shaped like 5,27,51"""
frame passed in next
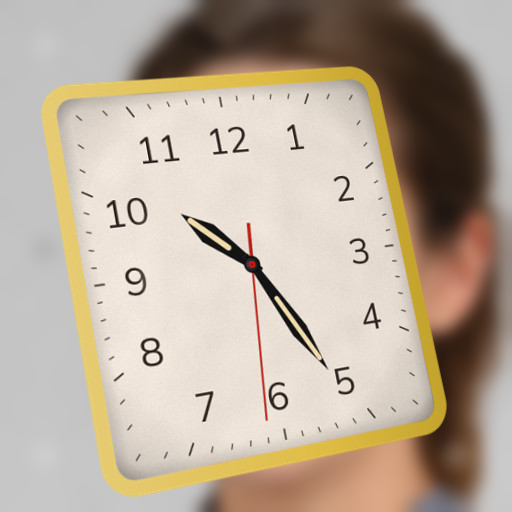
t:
10,25,31
